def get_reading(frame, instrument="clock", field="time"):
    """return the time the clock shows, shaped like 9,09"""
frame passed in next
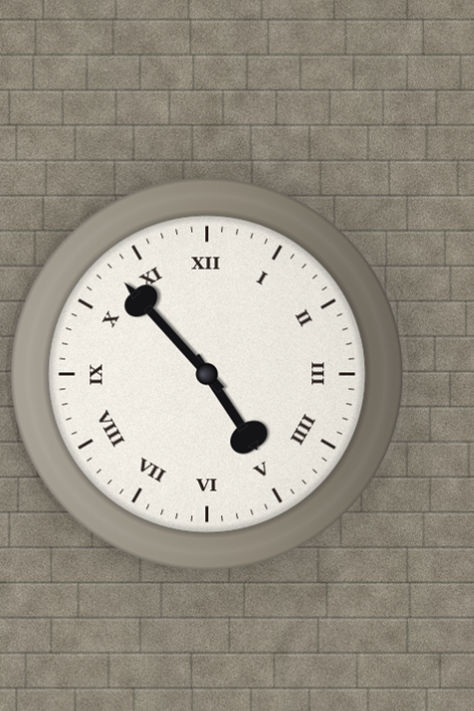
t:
4,53
